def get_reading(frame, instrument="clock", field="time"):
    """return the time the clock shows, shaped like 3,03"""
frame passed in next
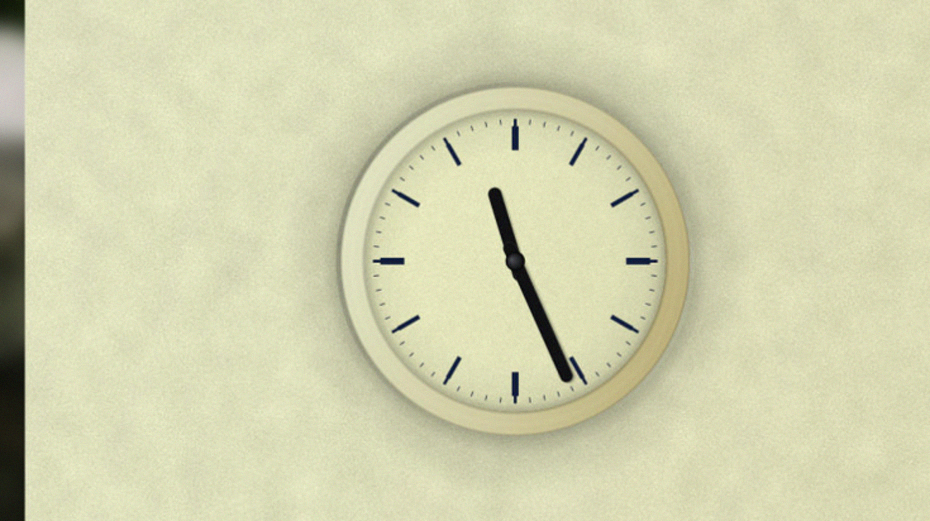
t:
11,26
